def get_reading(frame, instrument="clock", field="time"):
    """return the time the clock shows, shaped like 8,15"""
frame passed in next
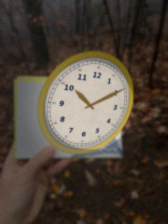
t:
10,10
